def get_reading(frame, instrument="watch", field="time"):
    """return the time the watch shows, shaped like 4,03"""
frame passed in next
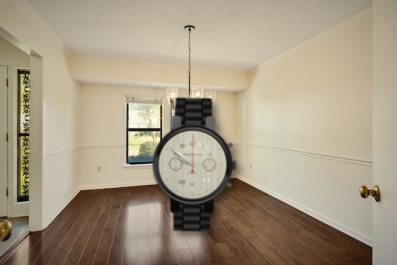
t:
9,51
